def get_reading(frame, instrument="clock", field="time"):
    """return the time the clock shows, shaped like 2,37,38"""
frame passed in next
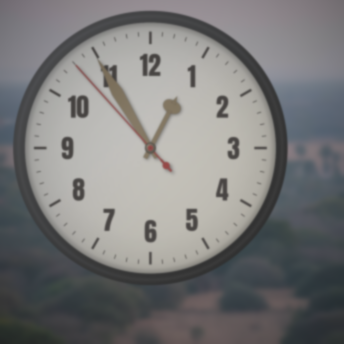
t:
12,54,53
